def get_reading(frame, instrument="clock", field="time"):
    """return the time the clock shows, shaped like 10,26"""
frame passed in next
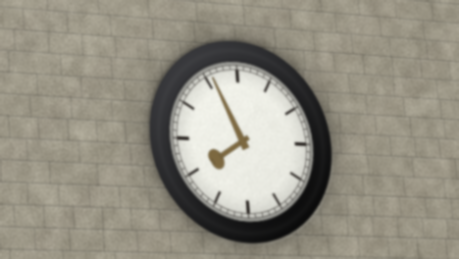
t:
7,56
